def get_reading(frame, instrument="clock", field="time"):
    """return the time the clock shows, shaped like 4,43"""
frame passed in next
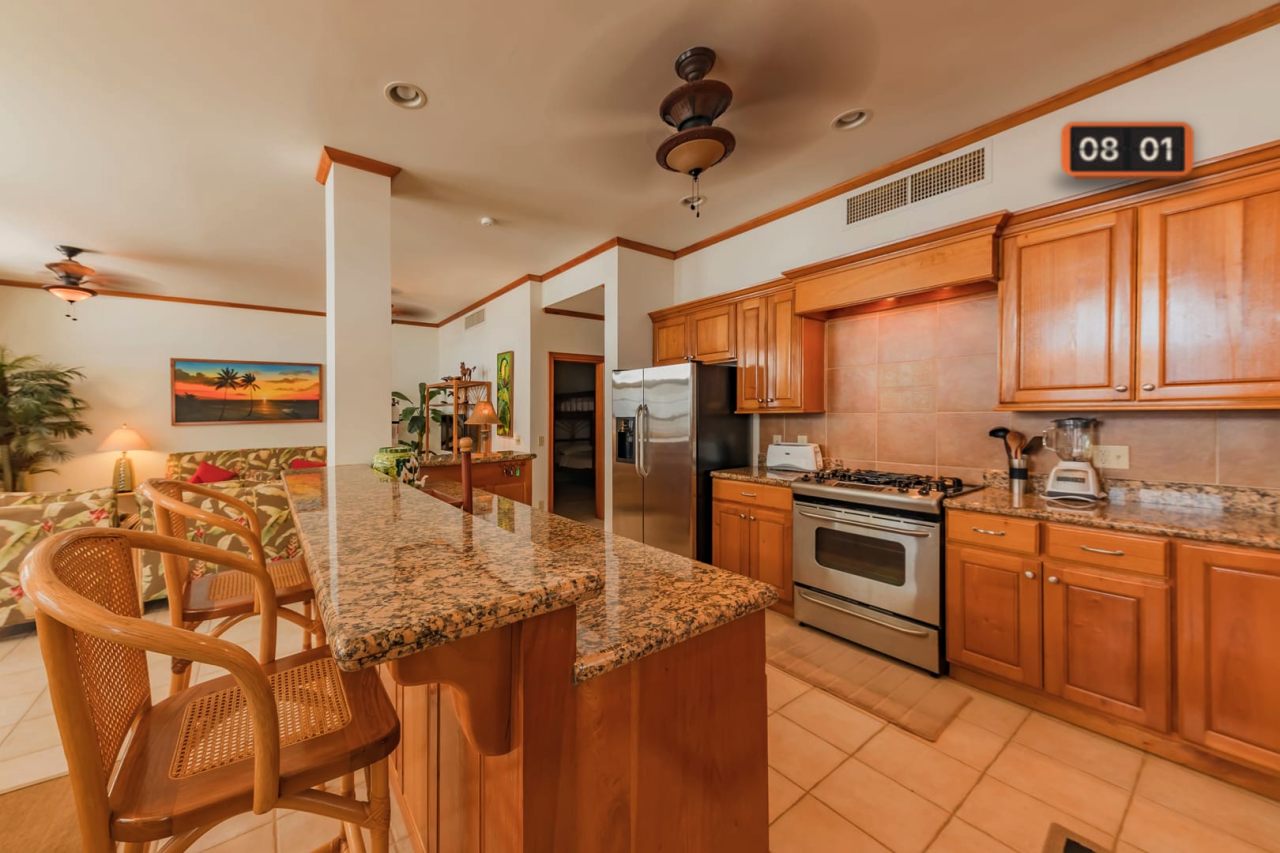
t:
8,01
